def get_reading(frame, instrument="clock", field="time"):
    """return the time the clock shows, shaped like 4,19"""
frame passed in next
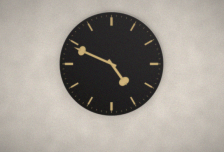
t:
4,49
